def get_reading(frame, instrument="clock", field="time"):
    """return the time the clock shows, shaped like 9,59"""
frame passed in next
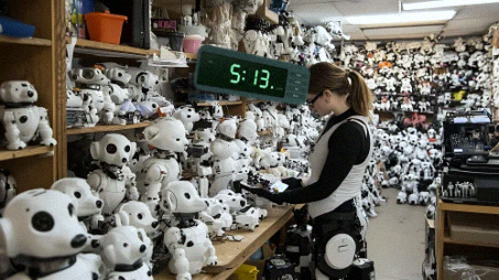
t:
5,13
